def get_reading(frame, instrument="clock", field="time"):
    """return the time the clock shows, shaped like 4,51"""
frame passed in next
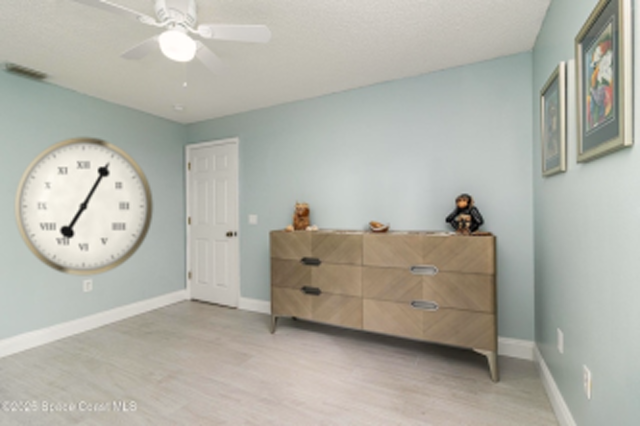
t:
7,05
